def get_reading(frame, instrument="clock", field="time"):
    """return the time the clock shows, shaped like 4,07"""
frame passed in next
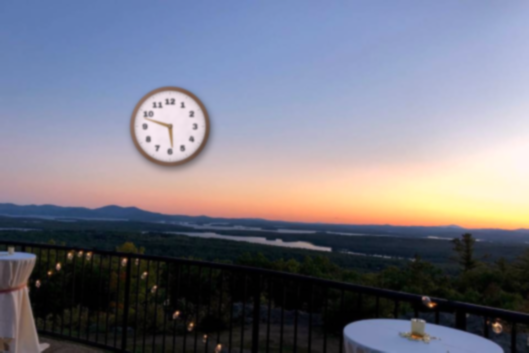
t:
5,48
